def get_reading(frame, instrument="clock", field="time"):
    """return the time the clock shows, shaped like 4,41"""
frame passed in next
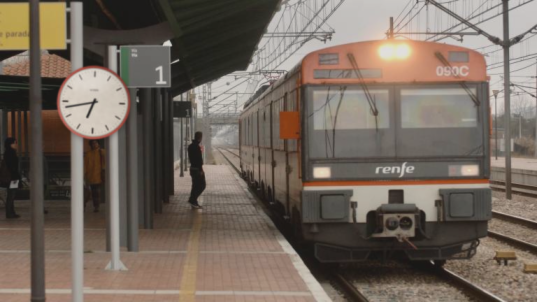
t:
6,43
